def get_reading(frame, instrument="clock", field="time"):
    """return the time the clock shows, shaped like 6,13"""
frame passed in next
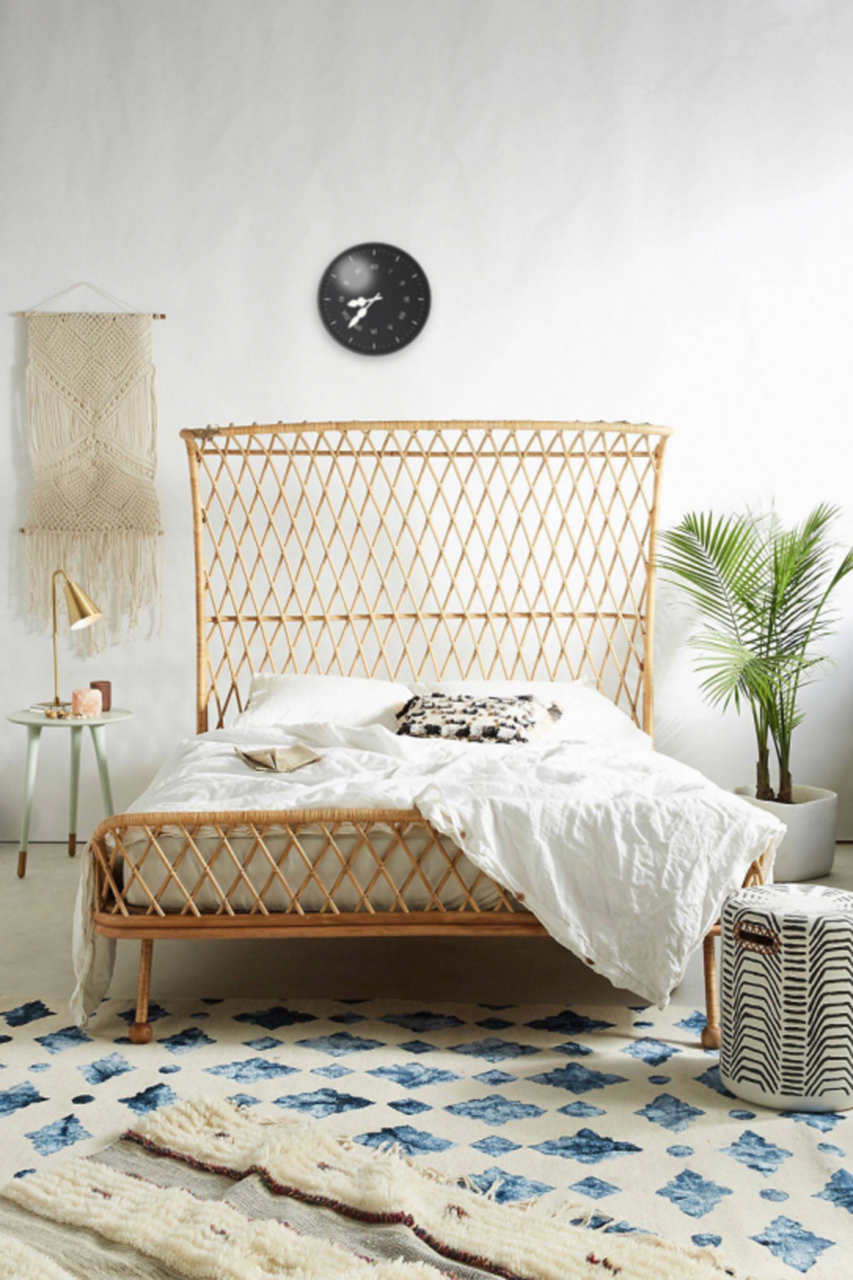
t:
8,37
